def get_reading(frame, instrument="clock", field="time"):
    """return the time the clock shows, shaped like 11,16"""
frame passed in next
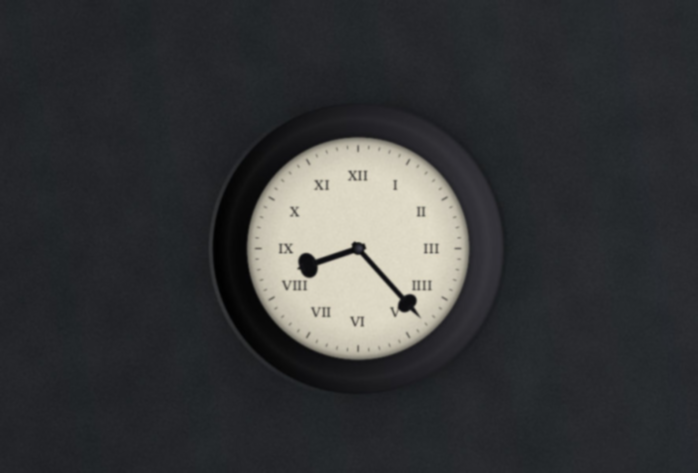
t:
8,23
